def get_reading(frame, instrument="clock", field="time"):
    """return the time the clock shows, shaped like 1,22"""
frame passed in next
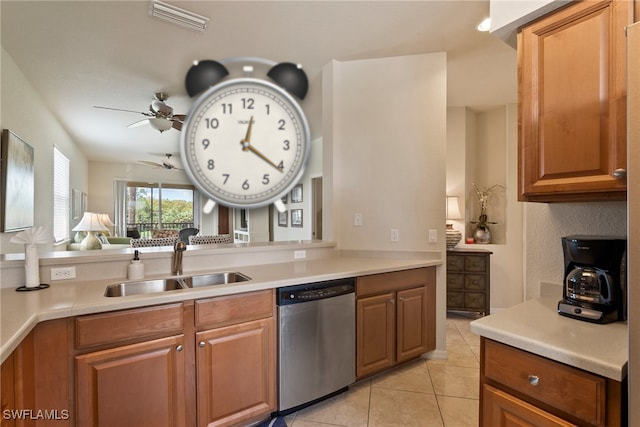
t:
12,21
